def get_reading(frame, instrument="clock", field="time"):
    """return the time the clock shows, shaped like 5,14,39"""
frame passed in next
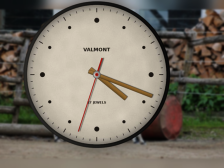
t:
4,18,33
